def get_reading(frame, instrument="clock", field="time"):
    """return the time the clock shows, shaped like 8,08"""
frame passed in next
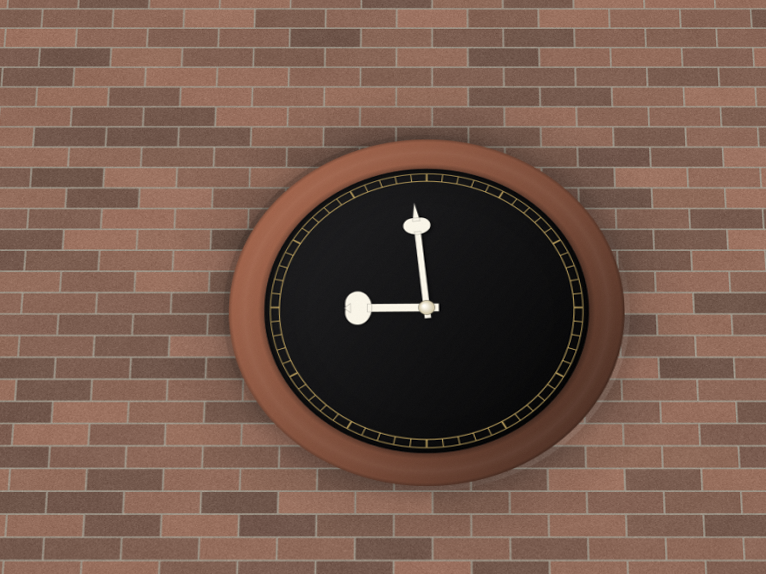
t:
8,59
